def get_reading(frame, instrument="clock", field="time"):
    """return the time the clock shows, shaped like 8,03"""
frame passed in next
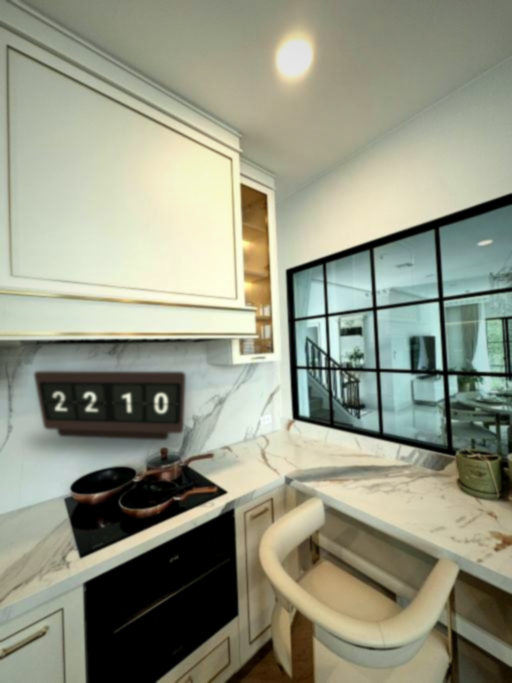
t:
22,10
